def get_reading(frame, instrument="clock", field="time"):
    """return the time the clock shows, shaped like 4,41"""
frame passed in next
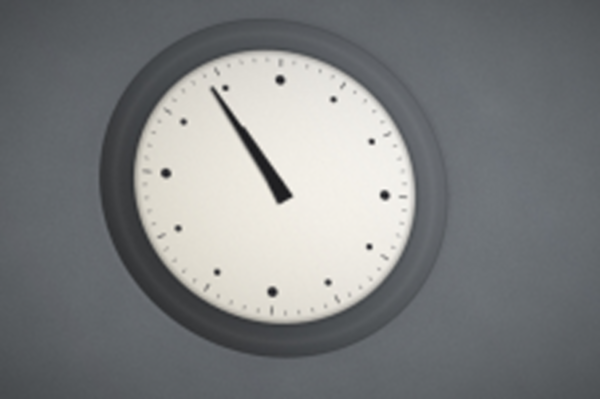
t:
10,54
